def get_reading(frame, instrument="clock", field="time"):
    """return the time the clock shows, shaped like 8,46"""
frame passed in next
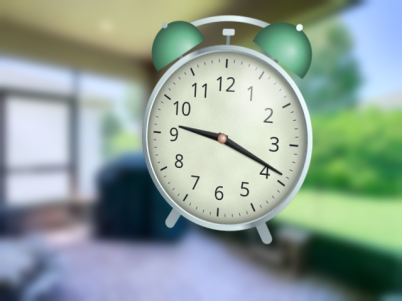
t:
9,19
